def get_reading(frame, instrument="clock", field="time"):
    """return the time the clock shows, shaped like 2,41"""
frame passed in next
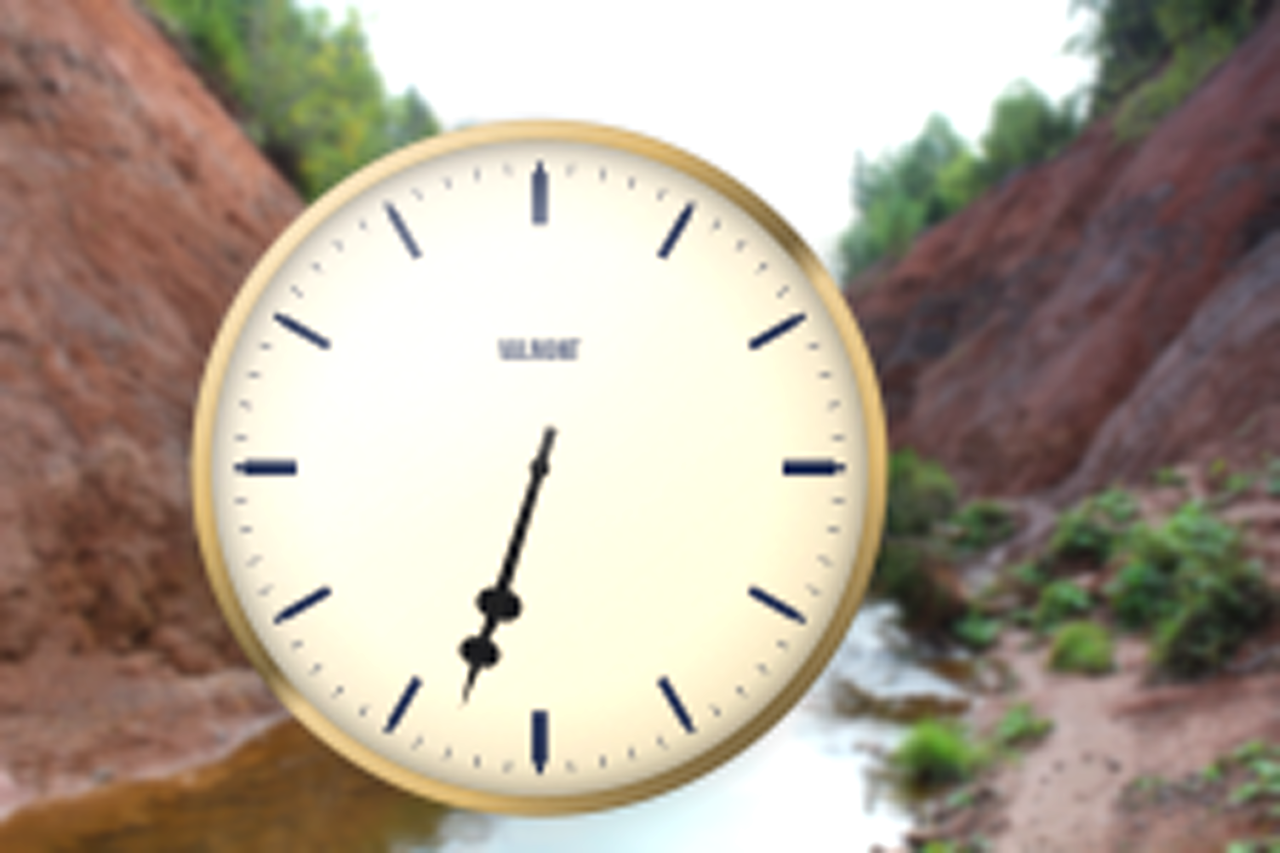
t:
6,33
